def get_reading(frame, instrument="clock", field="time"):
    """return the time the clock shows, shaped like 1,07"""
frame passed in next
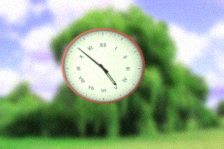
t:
4,52
